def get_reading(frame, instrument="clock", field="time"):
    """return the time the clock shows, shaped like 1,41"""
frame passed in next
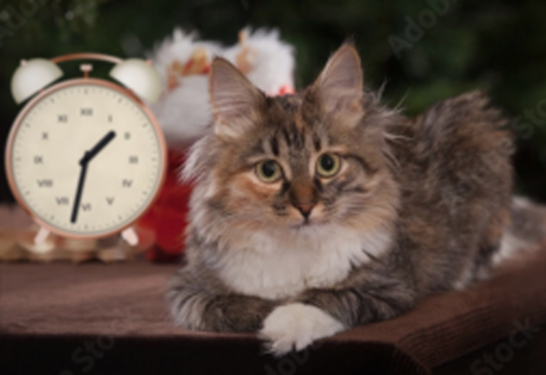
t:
1,32
